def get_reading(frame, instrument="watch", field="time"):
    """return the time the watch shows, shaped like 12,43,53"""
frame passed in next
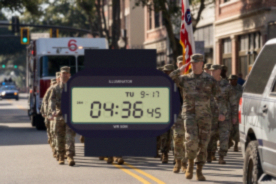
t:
4,36,45
